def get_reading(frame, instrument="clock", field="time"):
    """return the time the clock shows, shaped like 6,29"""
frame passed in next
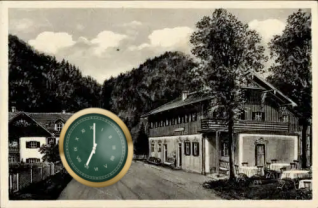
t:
7,01
